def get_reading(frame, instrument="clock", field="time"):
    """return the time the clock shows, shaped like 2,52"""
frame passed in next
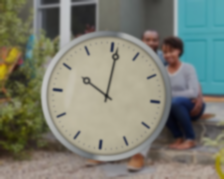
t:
10,01
